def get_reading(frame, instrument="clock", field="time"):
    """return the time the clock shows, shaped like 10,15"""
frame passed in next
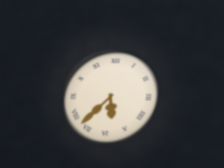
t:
5,37
